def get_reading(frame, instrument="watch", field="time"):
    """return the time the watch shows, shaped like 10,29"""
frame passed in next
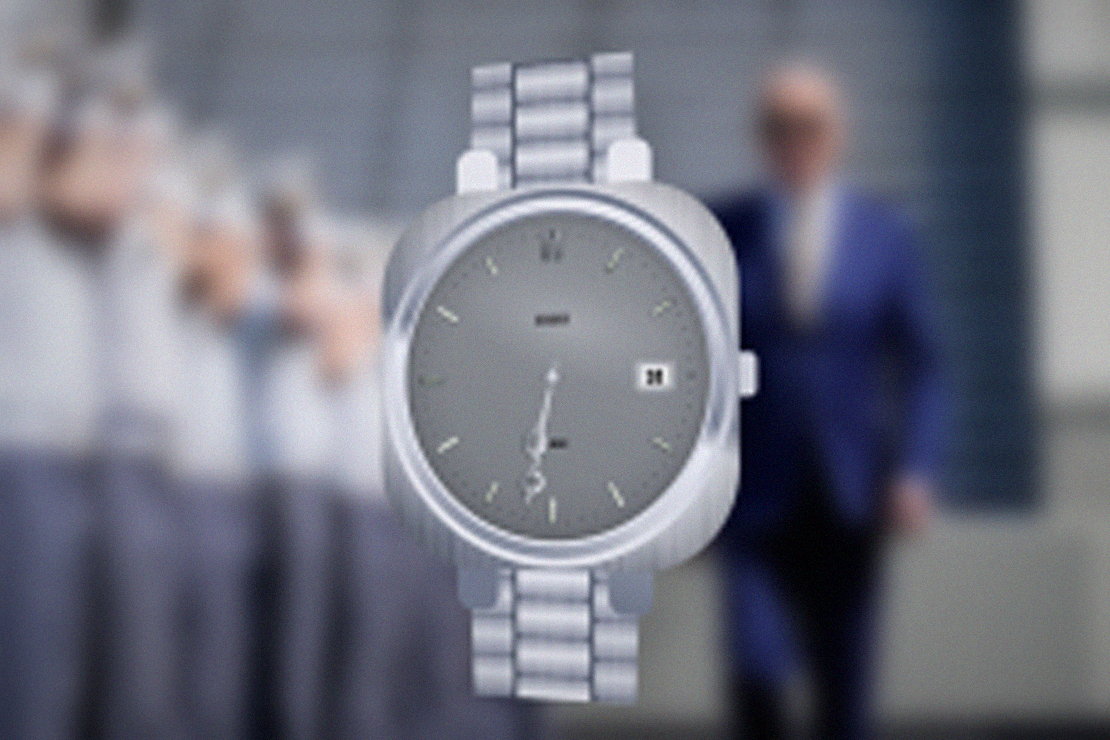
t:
6,32
